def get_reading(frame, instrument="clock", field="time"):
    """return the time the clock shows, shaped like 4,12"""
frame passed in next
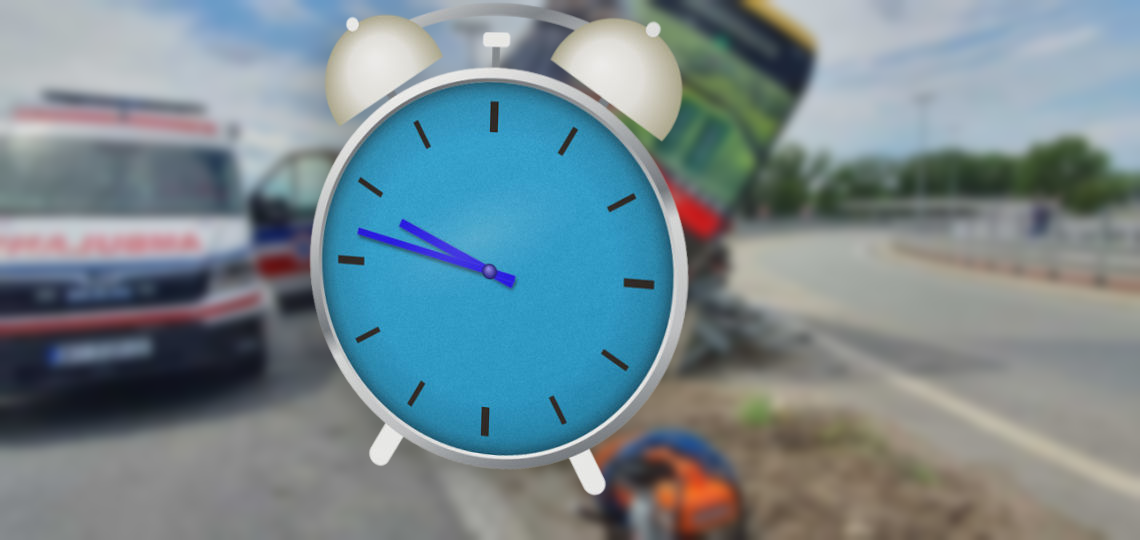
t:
9,47
